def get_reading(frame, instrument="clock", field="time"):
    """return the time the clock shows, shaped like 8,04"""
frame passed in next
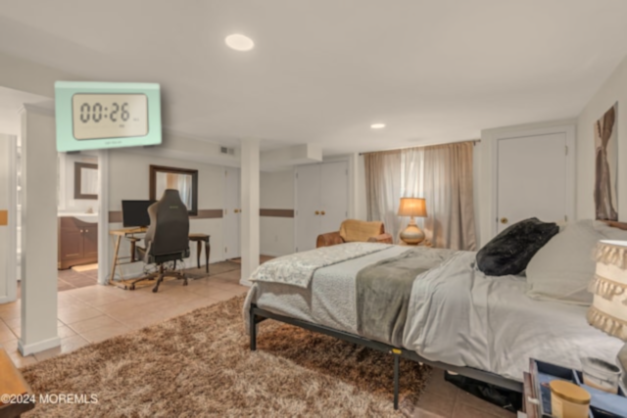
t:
0,26
